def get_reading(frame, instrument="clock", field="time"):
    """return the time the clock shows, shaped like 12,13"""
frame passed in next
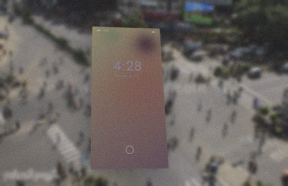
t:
4,28
